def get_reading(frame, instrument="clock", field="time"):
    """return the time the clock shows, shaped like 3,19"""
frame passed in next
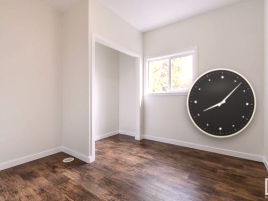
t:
8,07
